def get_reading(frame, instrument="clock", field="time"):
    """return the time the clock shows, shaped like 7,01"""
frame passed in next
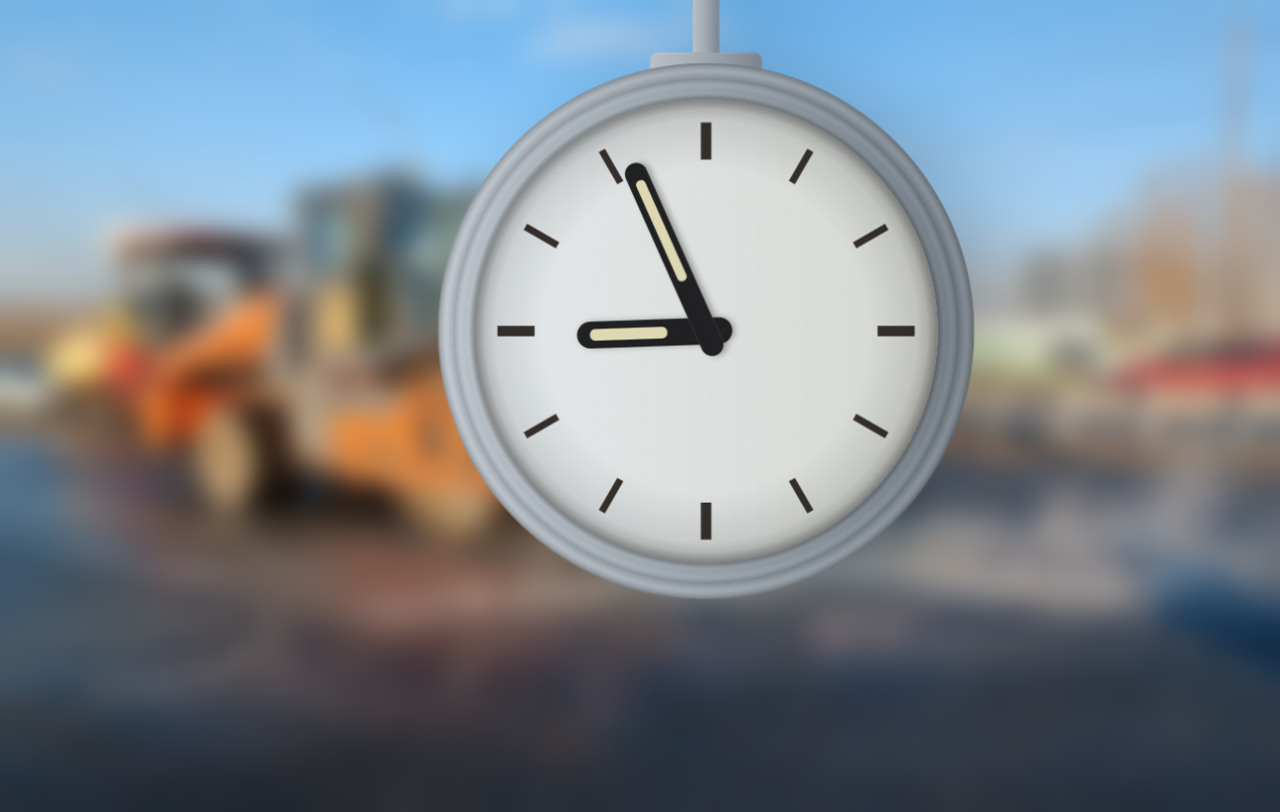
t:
8,56
